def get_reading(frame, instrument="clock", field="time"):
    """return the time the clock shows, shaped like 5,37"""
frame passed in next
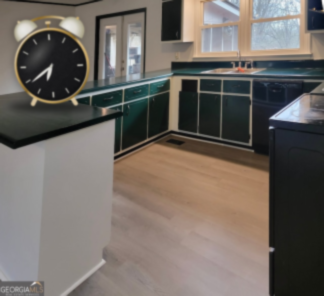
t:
6,39
